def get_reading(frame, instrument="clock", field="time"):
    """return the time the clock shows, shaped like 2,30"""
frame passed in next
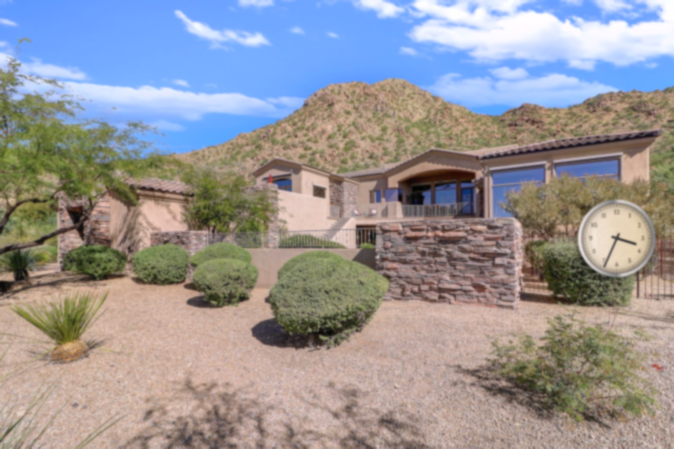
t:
3,34
